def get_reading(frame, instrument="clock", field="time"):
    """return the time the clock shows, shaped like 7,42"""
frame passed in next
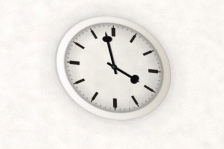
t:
3,58
